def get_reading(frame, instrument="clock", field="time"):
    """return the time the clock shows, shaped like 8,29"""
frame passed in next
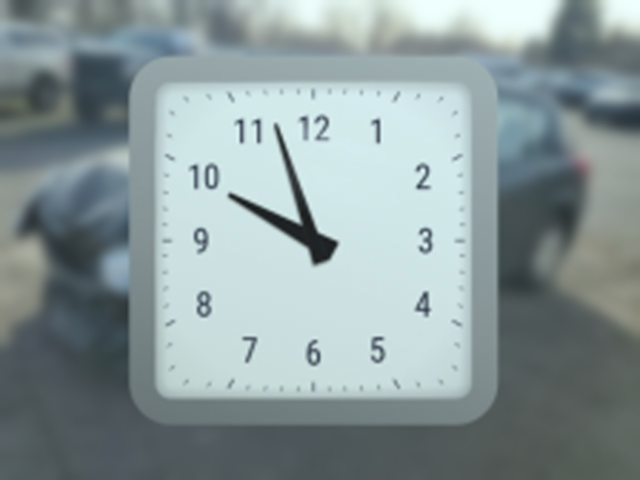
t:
9,57
